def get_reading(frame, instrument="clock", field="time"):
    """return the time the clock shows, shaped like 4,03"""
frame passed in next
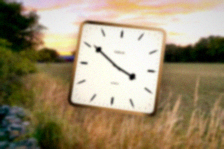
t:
3,51
